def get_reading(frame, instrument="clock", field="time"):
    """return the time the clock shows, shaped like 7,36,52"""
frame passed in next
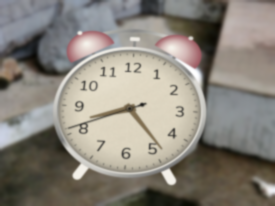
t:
8,23,41
